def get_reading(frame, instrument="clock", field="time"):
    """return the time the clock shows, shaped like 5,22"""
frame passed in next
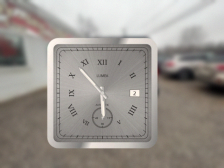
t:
5,53
